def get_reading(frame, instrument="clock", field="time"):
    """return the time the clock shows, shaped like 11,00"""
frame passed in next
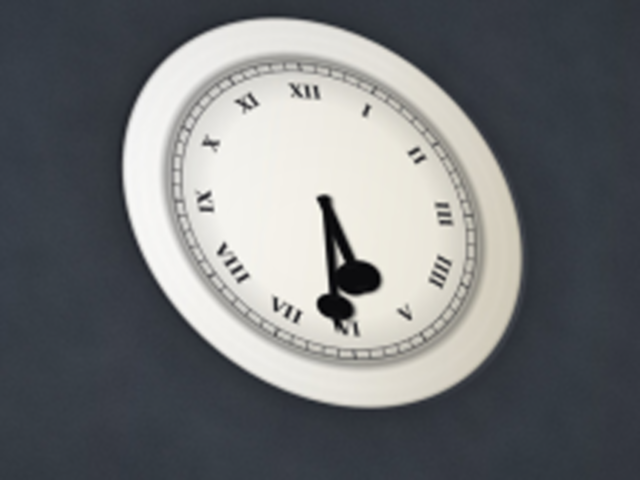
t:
5,31
